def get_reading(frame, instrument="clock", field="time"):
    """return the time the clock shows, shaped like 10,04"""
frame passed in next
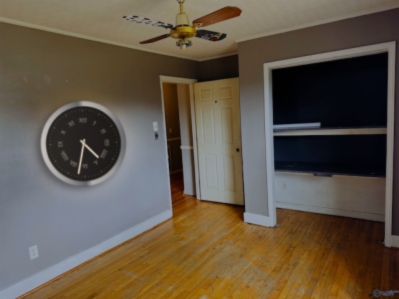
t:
4,32
